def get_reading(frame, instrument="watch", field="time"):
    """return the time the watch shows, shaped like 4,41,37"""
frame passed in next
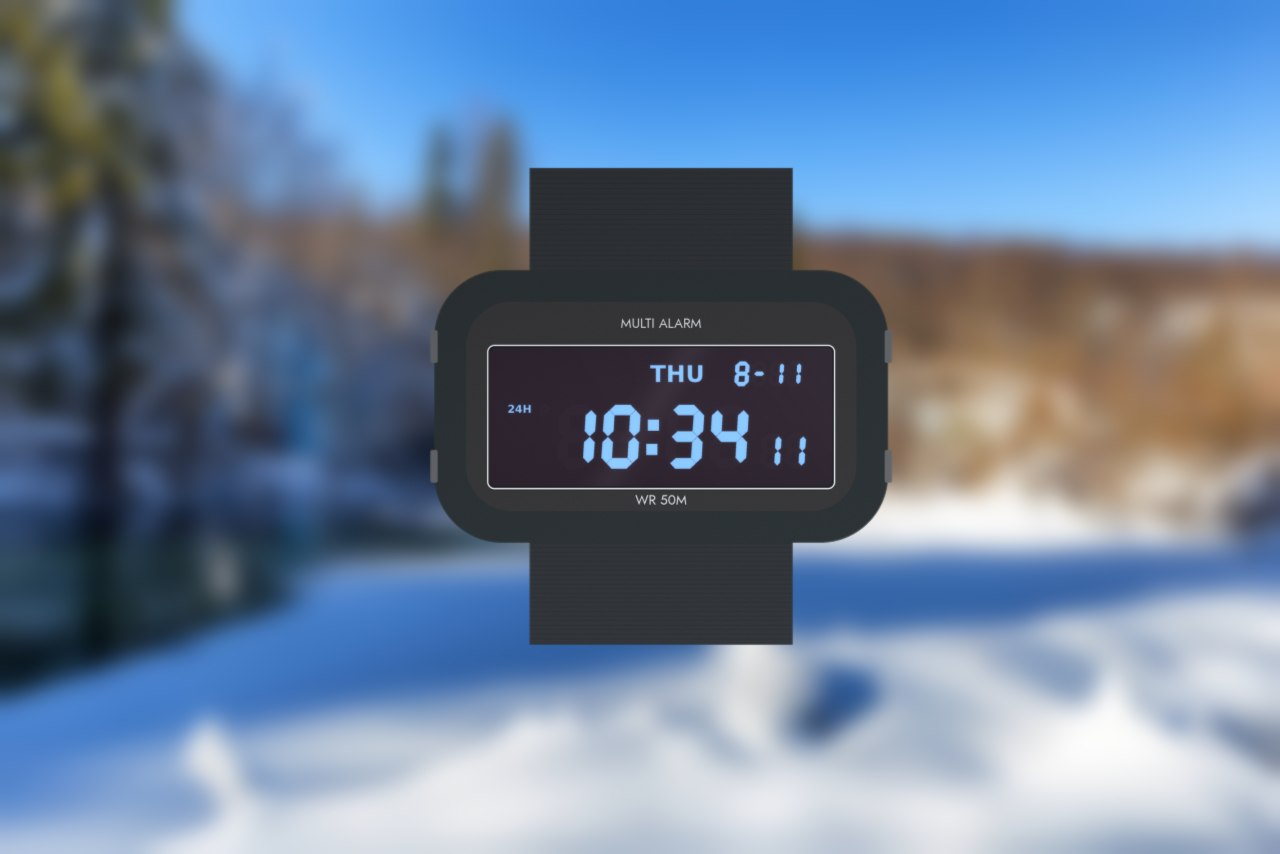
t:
10,34,11
